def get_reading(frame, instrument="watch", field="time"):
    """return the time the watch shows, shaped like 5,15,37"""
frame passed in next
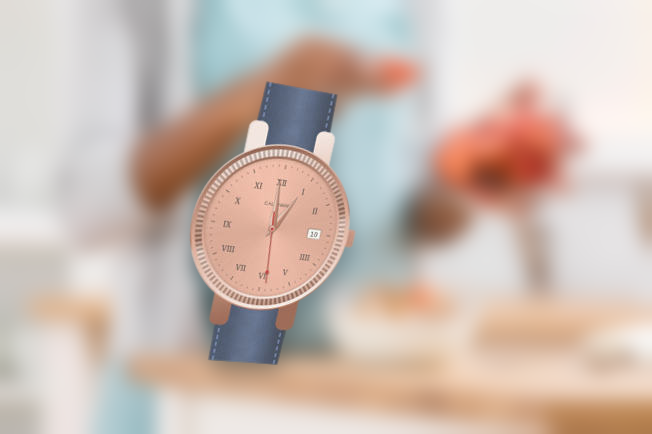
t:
12,59,29
